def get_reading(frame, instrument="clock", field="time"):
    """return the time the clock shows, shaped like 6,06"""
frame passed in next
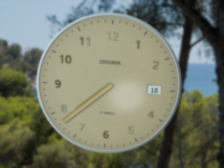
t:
7,38
